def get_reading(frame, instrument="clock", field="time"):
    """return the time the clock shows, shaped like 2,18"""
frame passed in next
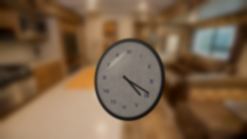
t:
4,19
